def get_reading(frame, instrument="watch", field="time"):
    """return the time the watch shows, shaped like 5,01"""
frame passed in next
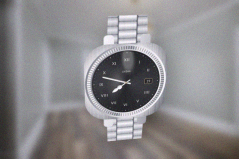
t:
7,48
